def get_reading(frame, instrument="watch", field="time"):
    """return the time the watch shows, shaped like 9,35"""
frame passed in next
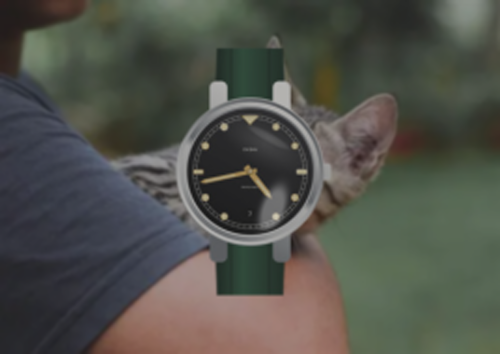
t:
4,43
